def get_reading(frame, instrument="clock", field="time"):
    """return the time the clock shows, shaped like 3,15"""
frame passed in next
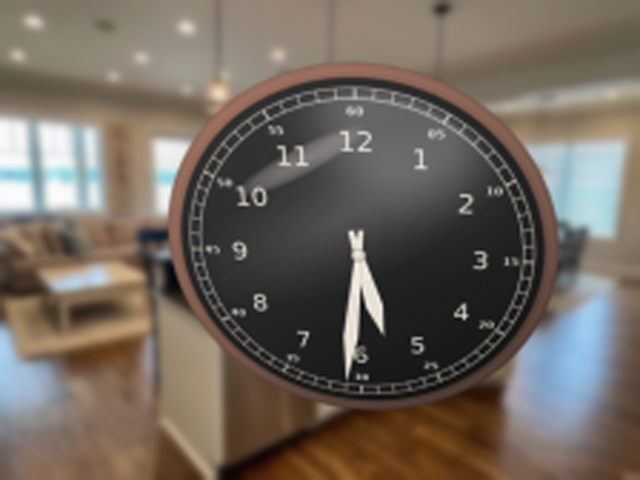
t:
5,31
